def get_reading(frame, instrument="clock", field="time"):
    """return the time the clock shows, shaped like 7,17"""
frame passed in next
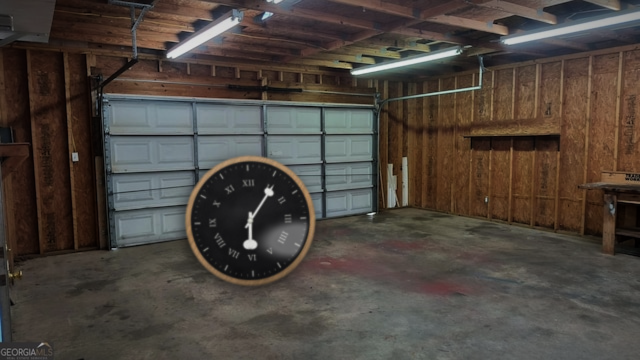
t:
6,06
